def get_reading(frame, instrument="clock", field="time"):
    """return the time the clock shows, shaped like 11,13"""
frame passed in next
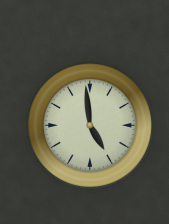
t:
4,59
